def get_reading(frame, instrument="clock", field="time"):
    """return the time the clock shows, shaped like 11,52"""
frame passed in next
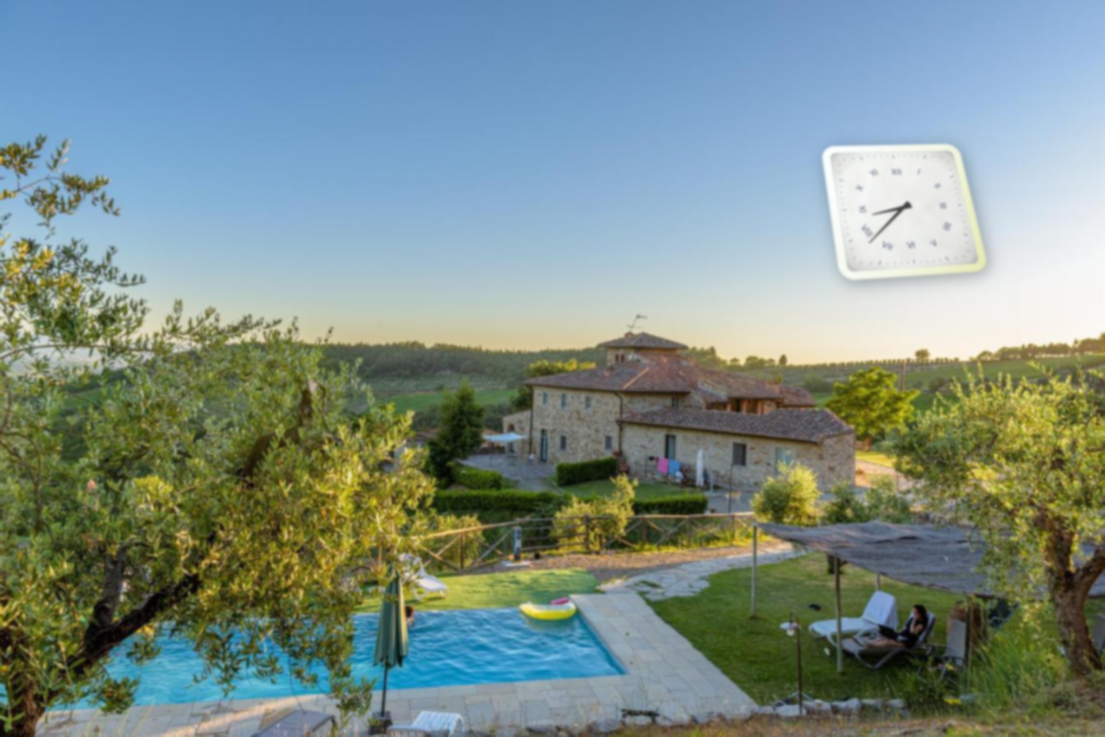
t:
8,38
